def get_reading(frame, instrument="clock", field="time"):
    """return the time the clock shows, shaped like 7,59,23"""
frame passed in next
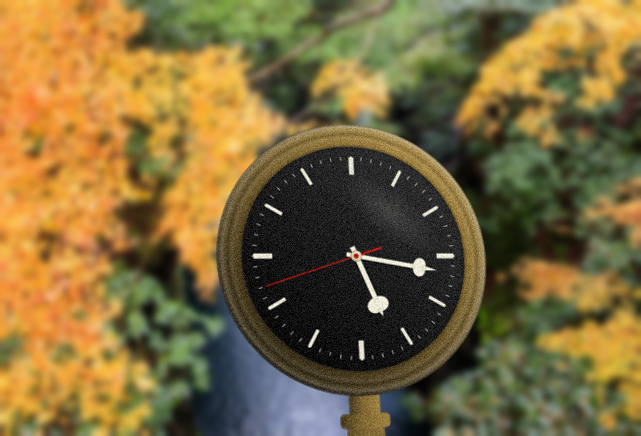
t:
5,16,42
